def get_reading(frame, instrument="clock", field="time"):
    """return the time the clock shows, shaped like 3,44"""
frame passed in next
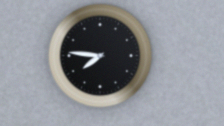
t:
7,46
